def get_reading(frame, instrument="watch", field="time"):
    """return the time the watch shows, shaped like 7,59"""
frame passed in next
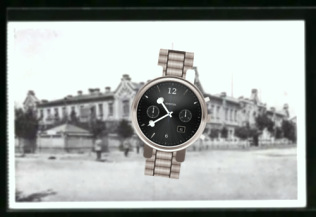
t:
10,39
